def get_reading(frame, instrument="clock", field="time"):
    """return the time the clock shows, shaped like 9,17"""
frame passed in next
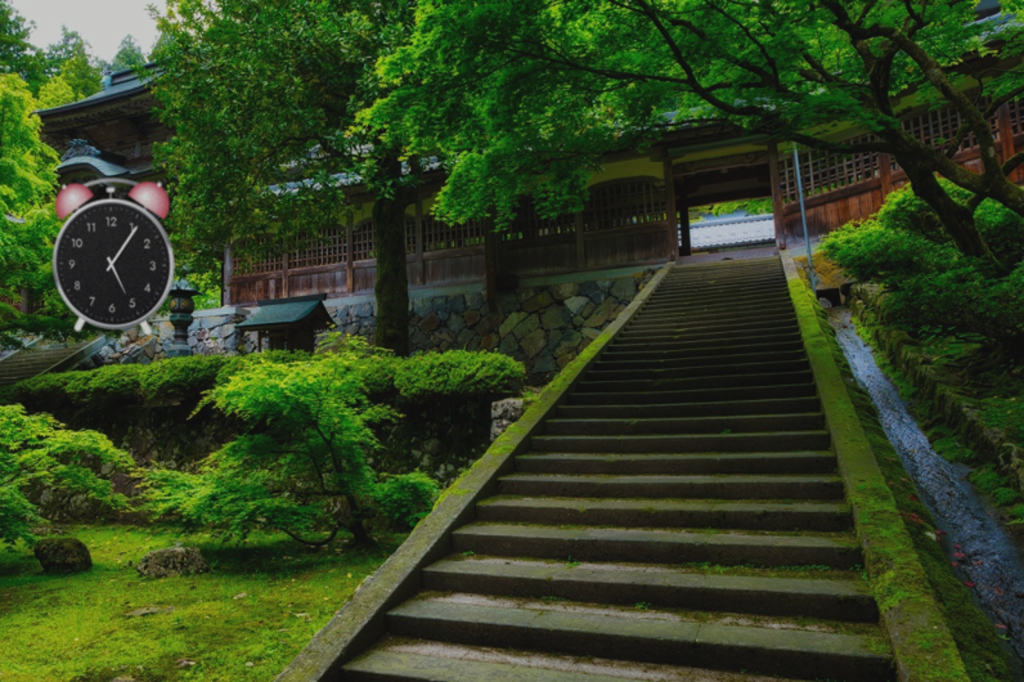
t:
5,06
